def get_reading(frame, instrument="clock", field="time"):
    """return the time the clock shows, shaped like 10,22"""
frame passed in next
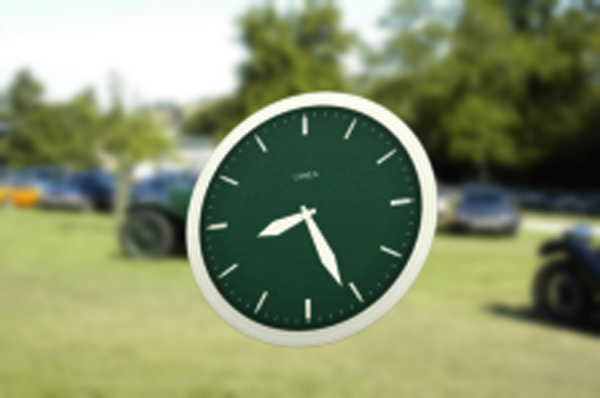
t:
8,26
